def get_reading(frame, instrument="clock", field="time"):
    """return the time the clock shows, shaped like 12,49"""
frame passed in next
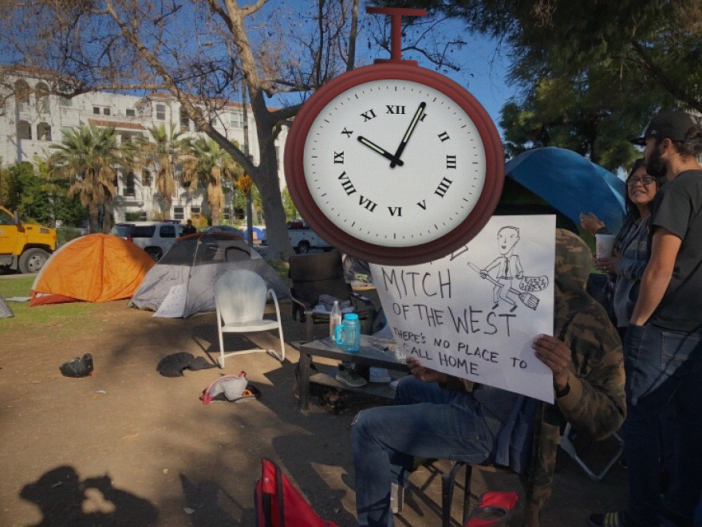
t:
10,04
